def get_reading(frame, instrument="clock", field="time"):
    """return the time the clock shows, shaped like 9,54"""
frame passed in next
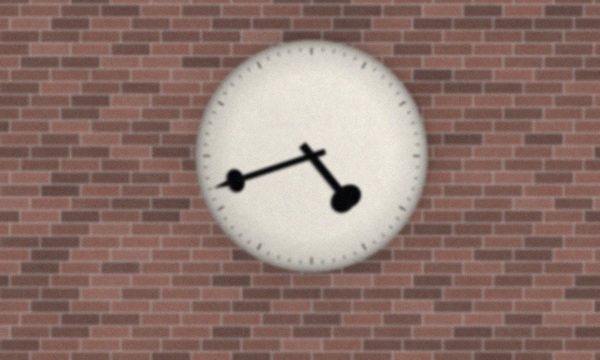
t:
4,42
